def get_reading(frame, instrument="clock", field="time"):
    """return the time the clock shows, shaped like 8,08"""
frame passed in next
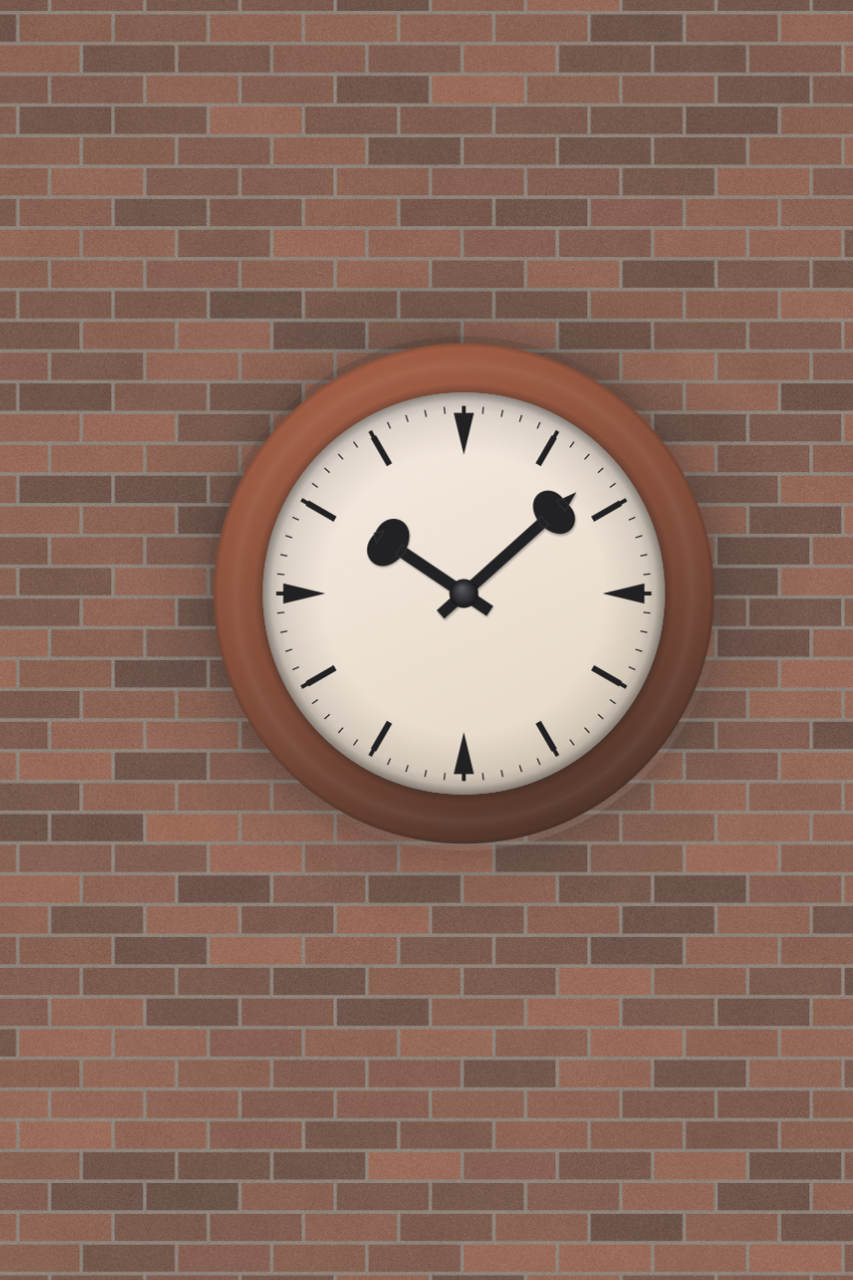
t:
10,08
